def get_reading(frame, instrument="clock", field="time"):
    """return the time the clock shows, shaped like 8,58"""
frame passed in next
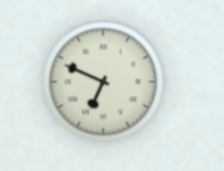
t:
6,49
